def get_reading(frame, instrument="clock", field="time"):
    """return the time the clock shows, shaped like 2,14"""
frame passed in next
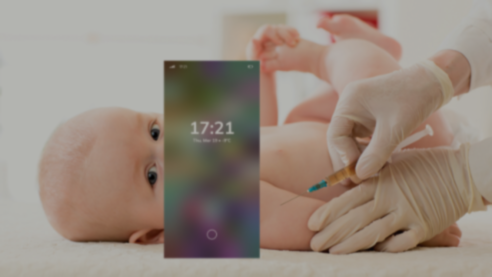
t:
17,21
